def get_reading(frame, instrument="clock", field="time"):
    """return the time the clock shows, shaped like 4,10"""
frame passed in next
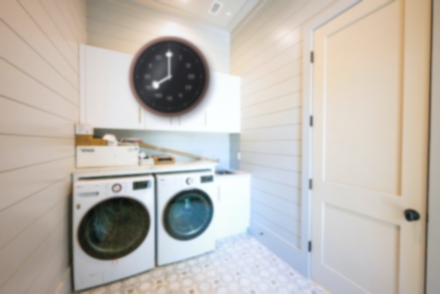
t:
8,00
